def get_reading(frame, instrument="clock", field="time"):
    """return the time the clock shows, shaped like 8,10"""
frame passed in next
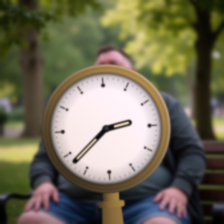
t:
2,38
